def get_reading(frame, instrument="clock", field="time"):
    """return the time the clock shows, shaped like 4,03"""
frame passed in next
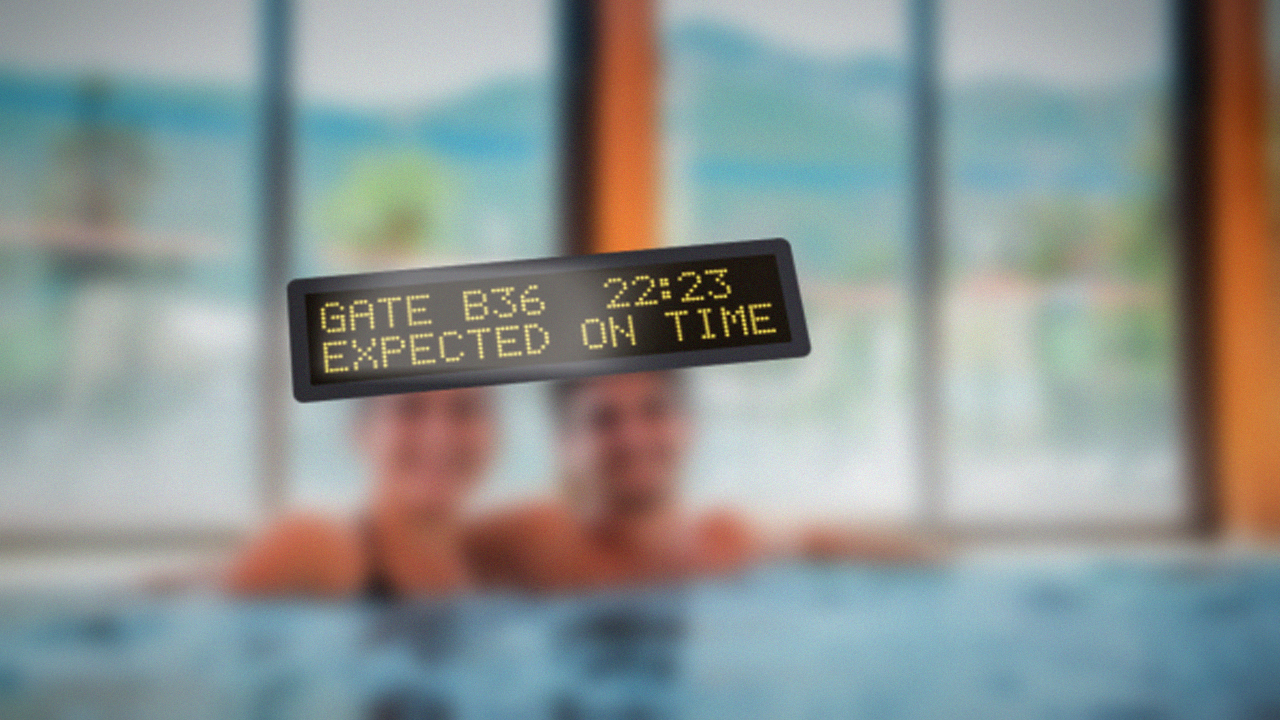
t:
22,23
